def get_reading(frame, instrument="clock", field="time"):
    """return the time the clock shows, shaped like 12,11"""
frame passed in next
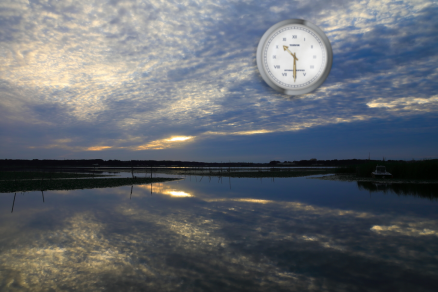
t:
10,30
